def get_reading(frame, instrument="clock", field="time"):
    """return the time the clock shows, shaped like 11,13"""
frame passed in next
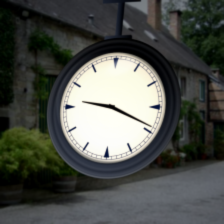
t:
9,19
